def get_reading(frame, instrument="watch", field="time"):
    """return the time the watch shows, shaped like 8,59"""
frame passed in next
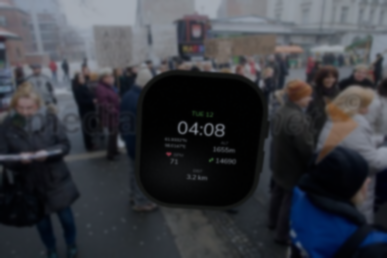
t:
4,08
